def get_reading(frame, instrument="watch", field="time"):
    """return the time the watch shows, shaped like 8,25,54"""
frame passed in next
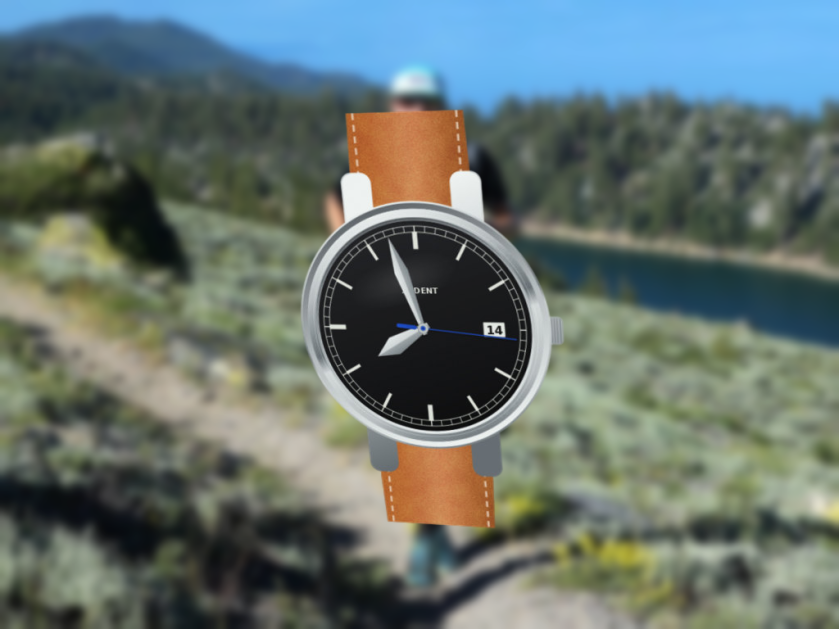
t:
7,57,16
